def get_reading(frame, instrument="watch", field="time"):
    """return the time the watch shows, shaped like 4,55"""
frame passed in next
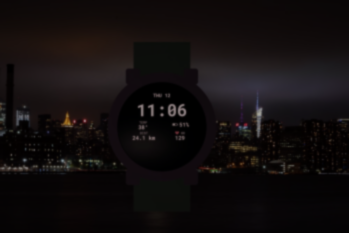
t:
11,06
